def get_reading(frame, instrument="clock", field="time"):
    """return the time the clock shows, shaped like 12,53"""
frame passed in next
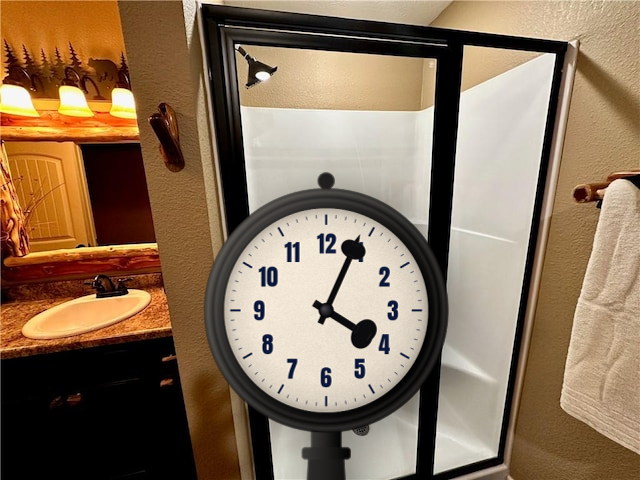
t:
4,04
